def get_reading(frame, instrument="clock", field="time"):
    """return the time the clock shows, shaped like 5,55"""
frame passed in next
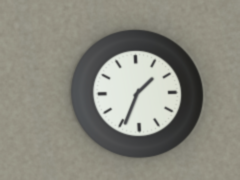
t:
1,34
